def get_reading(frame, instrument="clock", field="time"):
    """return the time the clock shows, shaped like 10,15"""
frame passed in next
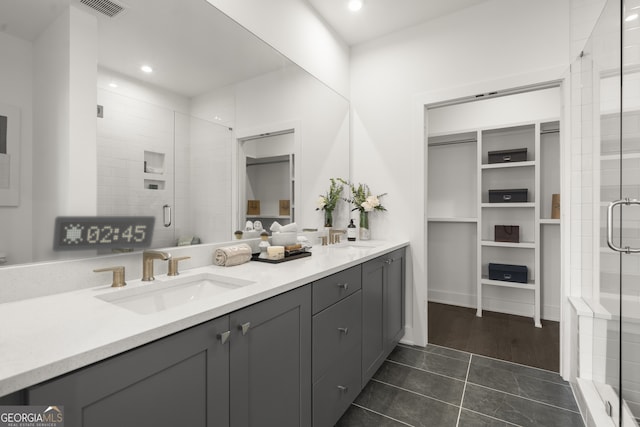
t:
2,45
